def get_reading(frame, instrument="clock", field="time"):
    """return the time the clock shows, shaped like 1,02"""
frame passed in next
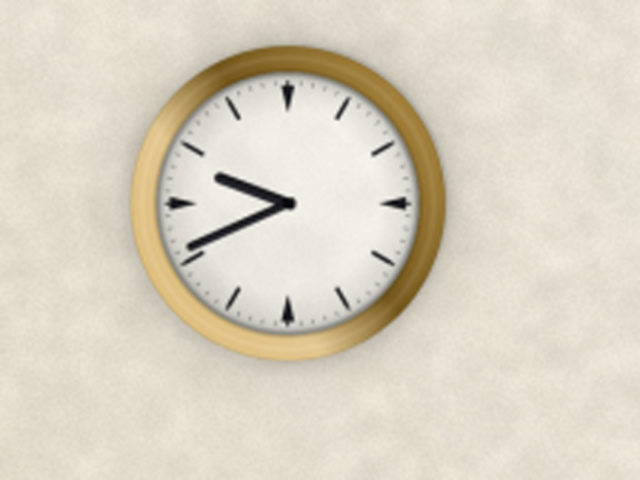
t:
9,41
